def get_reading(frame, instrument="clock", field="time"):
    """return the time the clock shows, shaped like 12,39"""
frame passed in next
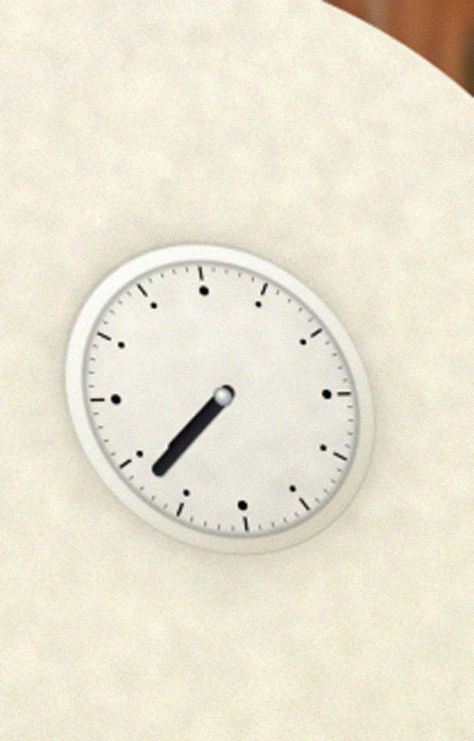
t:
7,38
